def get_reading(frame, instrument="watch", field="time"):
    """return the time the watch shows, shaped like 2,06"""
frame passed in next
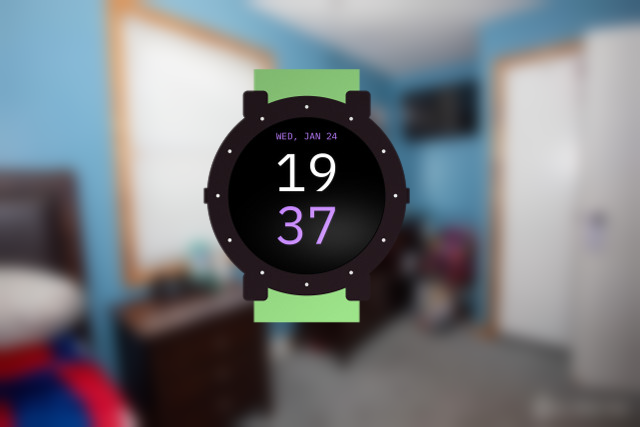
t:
19,37
